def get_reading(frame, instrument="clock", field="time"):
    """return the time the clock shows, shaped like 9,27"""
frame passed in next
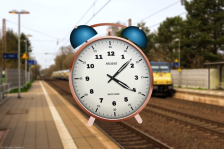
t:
4,08
